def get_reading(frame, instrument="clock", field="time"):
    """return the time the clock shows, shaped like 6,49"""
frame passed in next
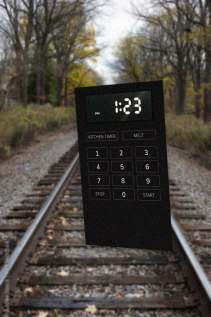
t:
1,23
